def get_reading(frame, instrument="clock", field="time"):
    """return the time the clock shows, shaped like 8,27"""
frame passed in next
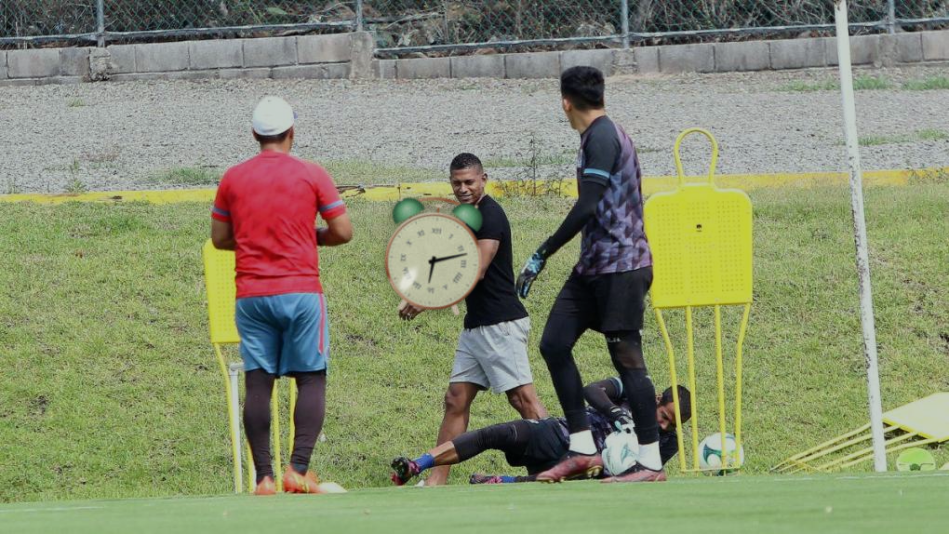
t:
6,12
